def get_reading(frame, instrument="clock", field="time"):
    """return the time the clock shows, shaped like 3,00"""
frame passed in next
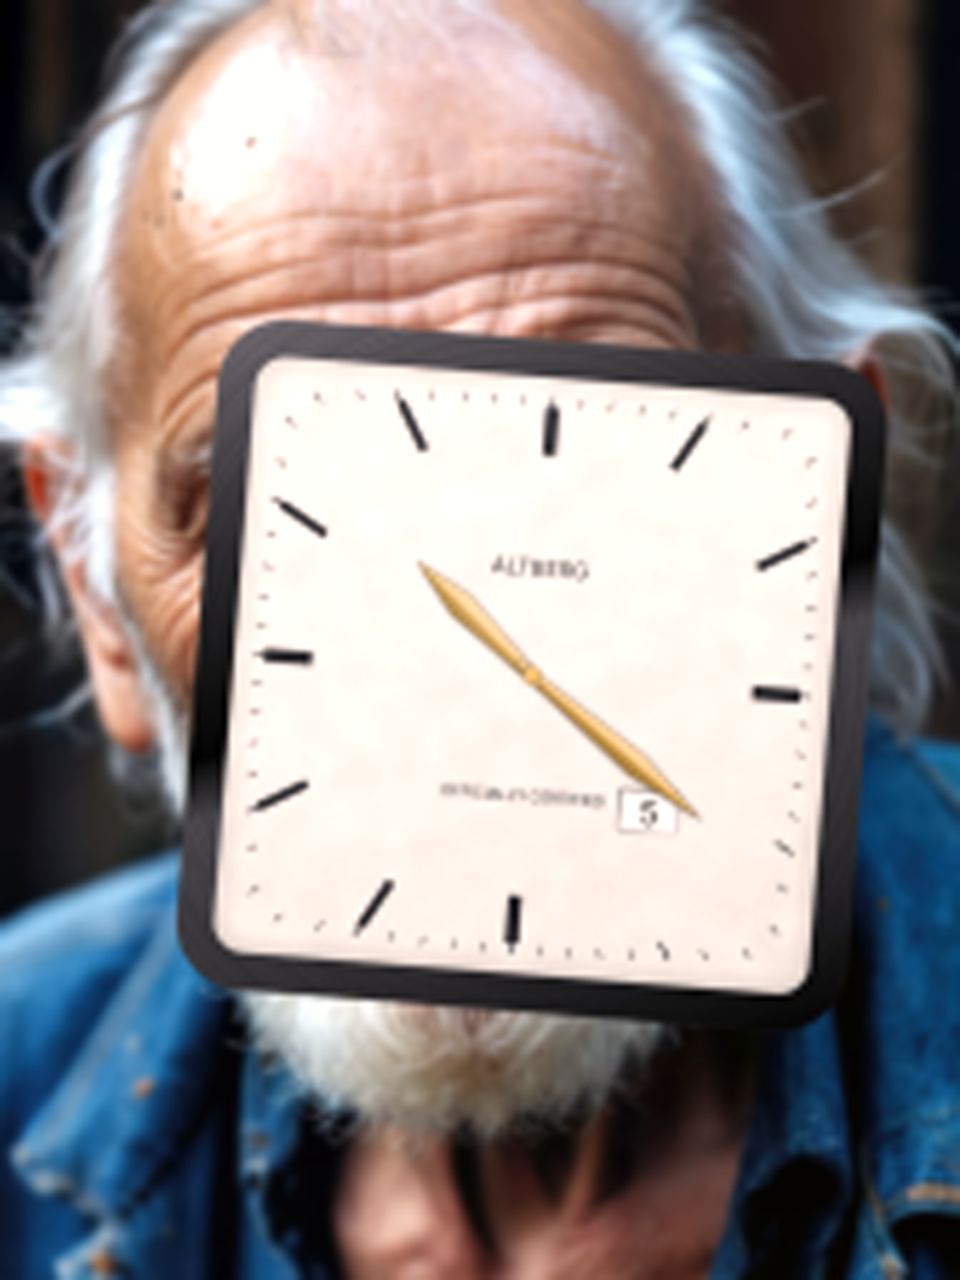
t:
10,21
